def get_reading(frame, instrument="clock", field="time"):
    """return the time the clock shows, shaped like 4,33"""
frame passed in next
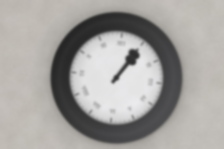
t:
1,05
